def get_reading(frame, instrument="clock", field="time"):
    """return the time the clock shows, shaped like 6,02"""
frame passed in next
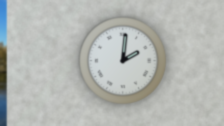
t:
2,01
